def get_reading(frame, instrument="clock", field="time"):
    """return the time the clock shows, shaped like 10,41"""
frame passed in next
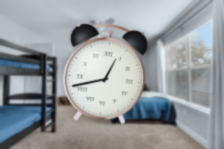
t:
12,42
